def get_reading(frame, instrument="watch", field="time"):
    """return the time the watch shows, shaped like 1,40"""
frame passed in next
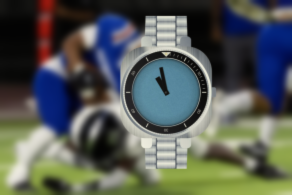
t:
10,58
